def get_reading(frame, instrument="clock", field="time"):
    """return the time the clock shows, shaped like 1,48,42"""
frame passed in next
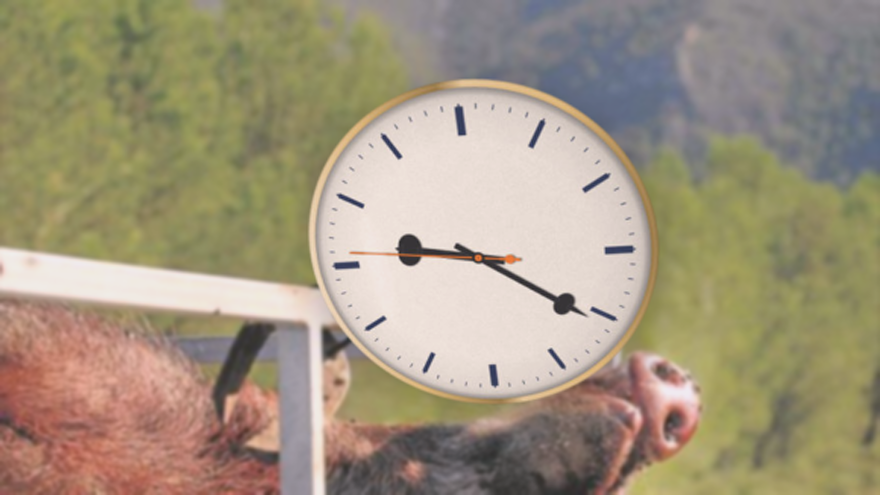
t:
9,20,46
